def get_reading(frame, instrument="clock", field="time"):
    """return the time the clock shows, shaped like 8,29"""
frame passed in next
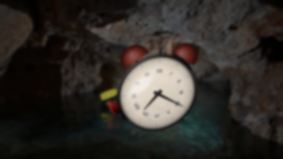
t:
7,20
